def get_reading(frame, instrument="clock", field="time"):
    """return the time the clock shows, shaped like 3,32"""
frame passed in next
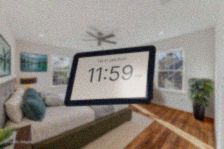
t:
11,59
